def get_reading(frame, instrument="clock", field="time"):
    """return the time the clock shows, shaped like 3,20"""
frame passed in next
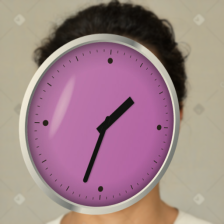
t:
1,33
